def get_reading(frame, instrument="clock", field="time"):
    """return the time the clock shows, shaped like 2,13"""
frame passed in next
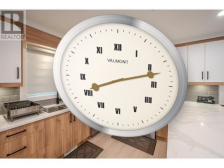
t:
8,12
